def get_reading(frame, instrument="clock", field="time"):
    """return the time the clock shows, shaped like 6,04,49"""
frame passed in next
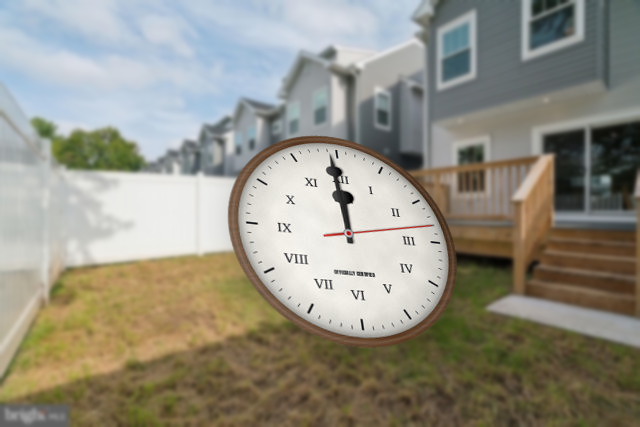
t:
11,59,13
